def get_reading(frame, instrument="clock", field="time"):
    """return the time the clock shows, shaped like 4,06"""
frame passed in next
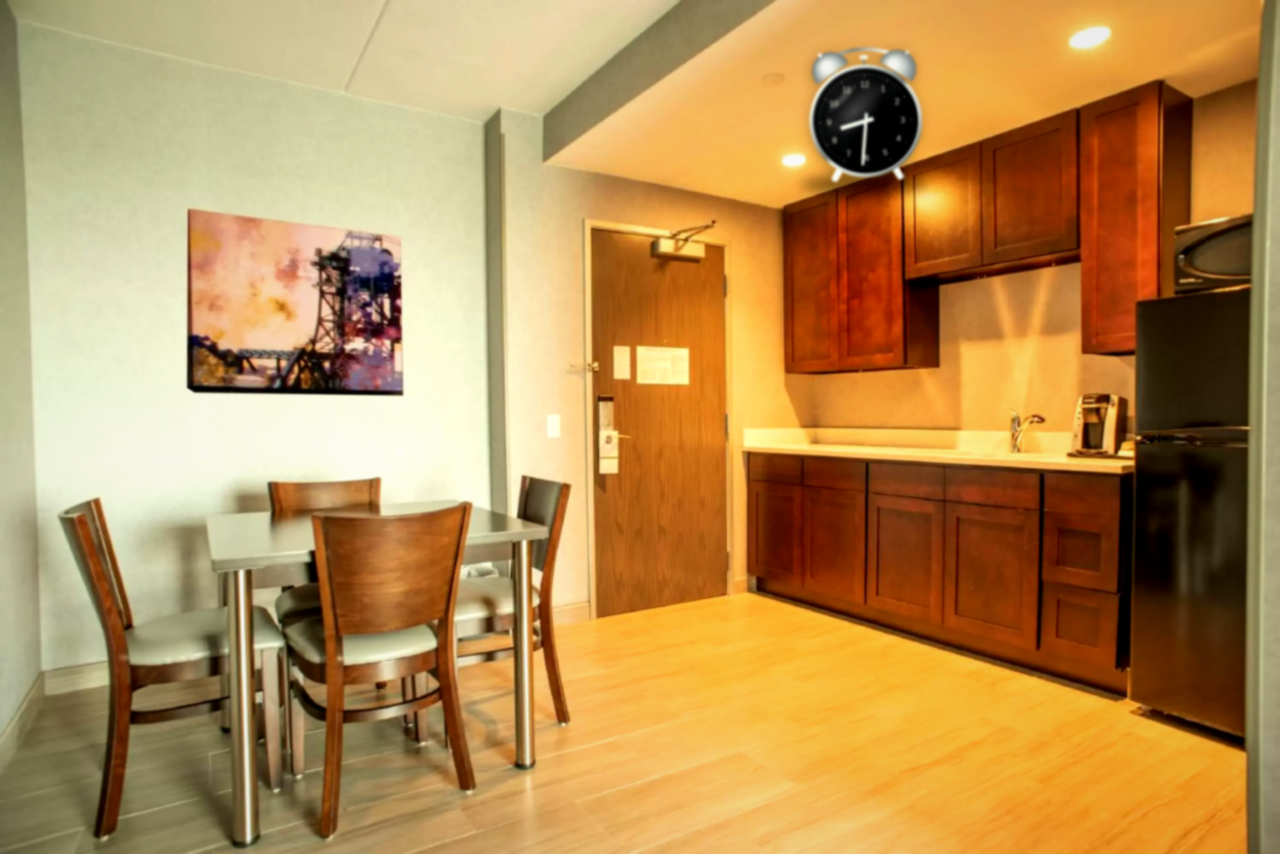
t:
8,31
